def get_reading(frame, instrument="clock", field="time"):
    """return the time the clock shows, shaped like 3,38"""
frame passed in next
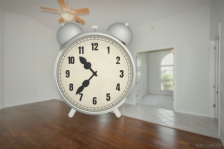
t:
10,37
